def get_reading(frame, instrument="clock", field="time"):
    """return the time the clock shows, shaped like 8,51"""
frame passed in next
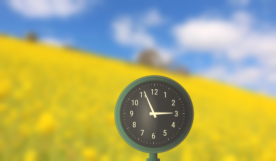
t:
2,56
